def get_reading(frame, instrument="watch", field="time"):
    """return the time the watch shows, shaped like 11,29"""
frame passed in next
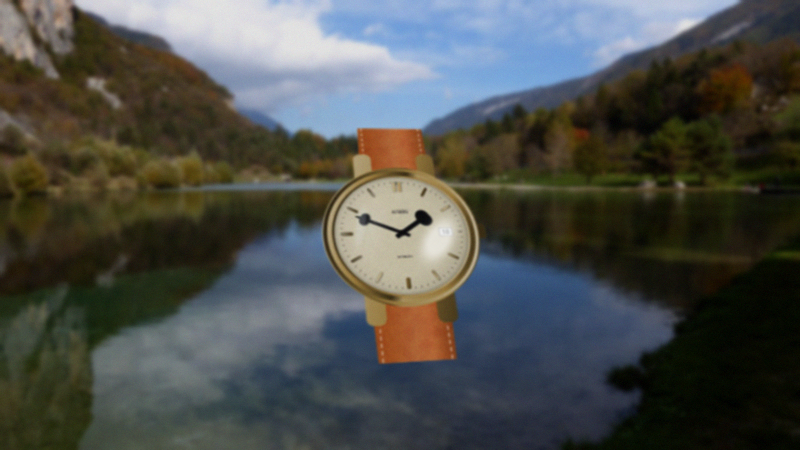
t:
1,49
